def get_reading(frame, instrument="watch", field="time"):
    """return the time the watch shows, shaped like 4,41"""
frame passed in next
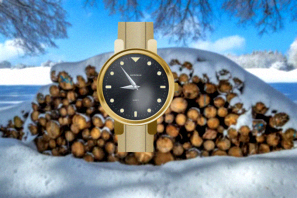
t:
8,54
